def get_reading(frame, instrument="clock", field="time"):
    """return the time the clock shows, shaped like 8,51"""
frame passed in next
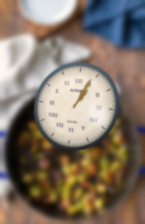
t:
1,04
